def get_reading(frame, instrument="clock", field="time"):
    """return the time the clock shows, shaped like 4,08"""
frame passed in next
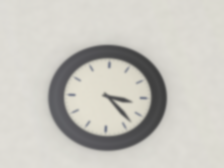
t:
3,23
